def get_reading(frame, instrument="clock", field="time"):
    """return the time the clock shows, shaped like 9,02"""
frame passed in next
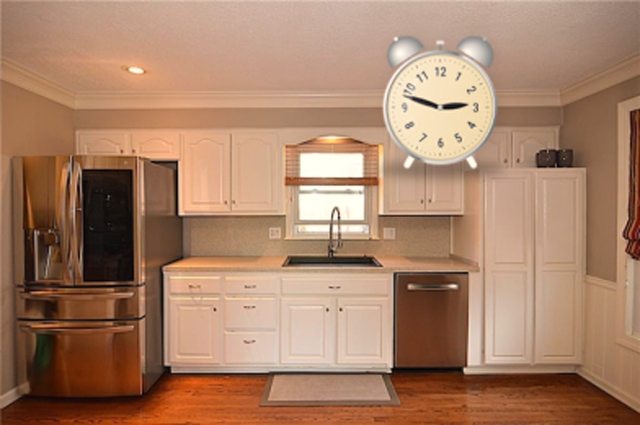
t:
2,48
